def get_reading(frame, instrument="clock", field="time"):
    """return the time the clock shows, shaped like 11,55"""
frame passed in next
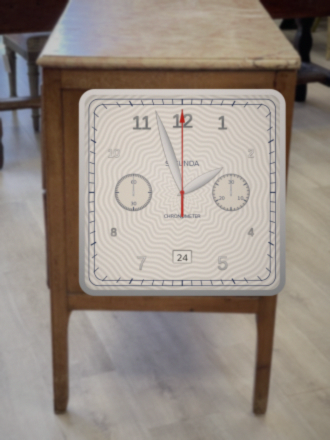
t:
1,57
